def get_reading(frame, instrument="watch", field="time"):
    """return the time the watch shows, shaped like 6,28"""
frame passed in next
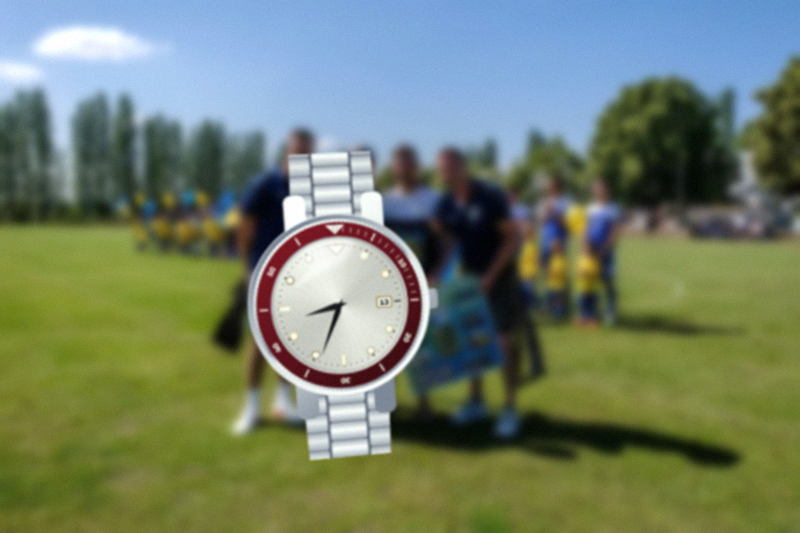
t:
8,34
